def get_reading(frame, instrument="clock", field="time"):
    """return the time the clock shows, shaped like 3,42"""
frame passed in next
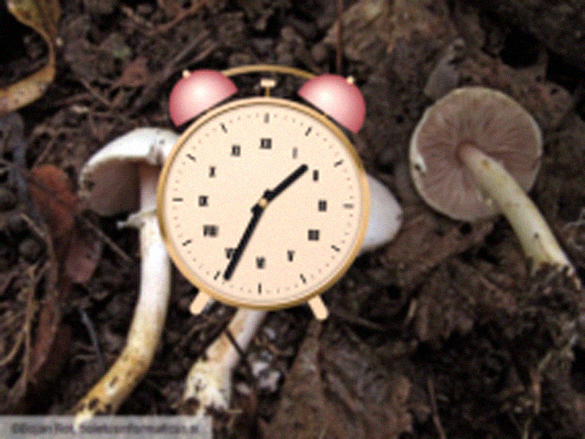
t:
1,34
